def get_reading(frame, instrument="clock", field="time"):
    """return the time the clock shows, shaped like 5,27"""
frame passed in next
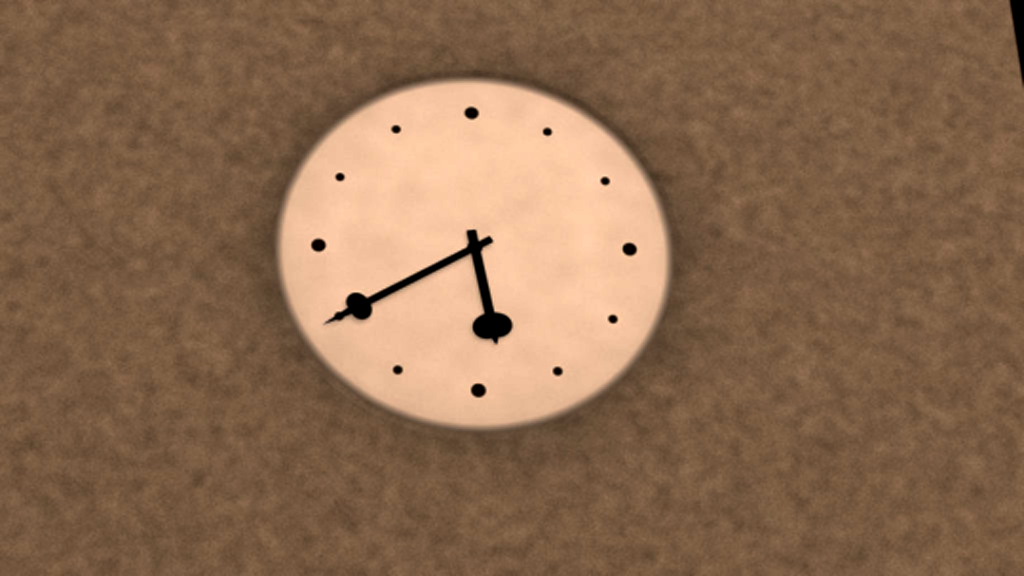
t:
5,40
